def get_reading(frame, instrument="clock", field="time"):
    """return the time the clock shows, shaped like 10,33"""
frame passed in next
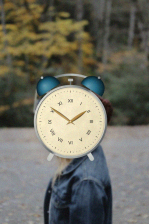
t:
1,51
